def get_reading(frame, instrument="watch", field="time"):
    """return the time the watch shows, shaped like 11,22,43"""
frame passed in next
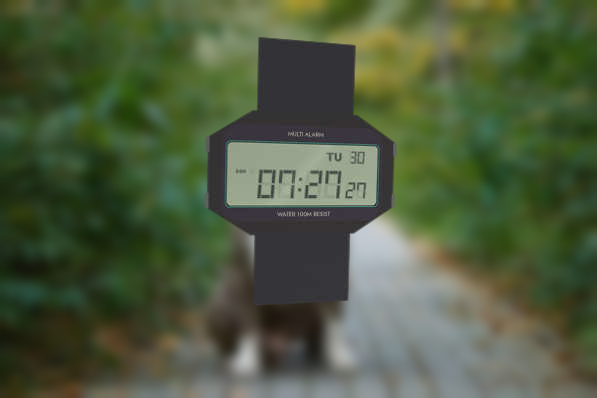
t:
7,27,27
